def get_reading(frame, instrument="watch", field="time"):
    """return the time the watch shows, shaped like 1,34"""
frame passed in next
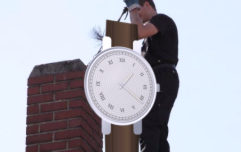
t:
1,21
